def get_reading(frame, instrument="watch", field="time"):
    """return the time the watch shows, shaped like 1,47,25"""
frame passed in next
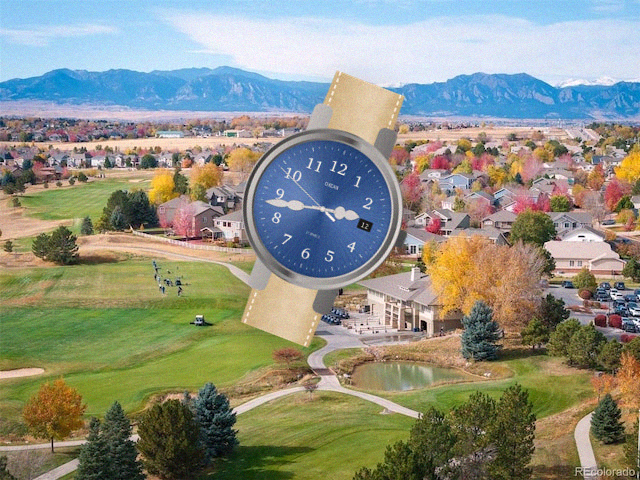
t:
2,42,49
